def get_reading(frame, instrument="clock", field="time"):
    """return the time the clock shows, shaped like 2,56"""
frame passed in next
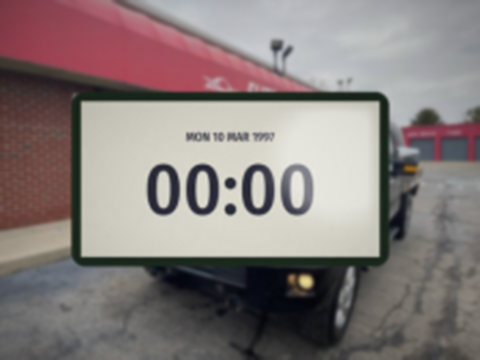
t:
0,00
